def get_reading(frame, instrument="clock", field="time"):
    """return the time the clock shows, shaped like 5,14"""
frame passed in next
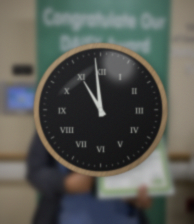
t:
10,59
